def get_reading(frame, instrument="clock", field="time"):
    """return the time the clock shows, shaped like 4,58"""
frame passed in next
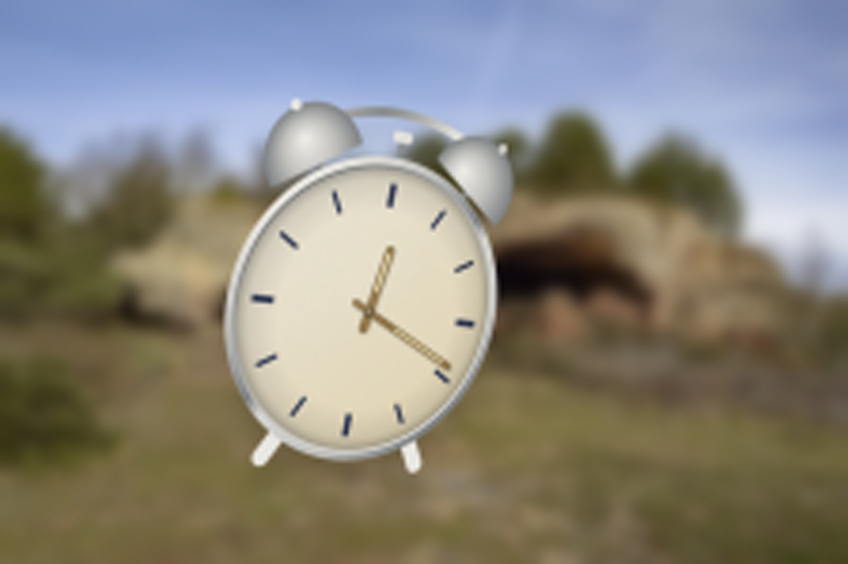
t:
12,19
